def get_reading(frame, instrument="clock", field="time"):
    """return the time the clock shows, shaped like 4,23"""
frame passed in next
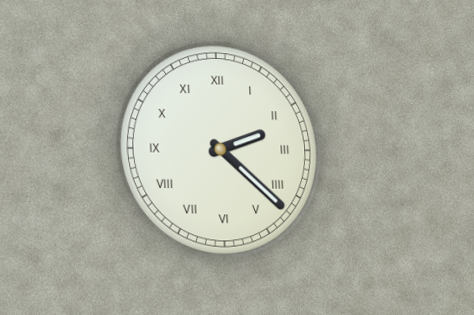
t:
2,22
